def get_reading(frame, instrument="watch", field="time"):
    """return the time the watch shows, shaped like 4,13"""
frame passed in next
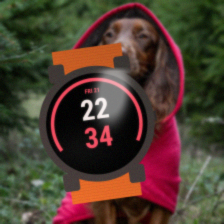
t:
22,34
